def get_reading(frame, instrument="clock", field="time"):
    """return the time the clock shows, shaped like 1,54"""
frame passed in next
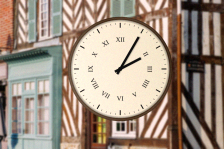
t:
2,05
